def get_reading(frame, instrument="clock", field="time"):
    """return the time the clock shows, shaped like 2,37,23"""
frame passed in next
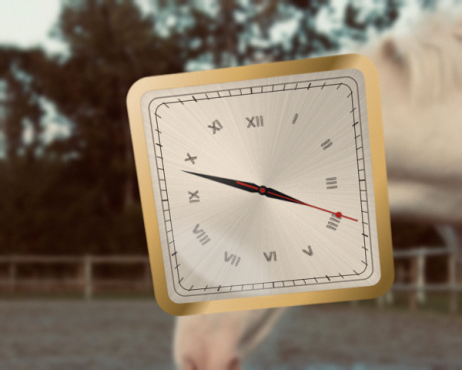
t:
3,48,19
